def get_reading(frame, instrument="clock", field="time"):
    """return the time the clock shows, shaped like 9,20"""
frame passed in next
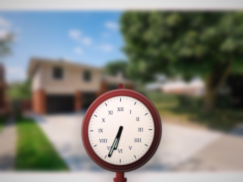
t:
6,34
